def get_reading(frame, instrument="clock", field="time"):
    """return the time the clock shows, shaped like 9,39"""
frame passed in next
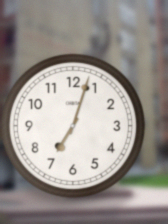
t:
7,03
